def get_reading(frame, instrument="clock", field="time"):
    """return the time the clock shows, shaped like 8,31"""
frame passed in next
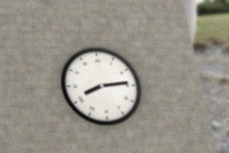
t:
8,14
